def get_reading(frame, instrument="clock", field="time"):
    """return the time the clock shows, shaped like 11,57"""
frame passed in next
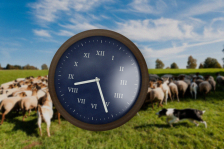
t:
8,26
